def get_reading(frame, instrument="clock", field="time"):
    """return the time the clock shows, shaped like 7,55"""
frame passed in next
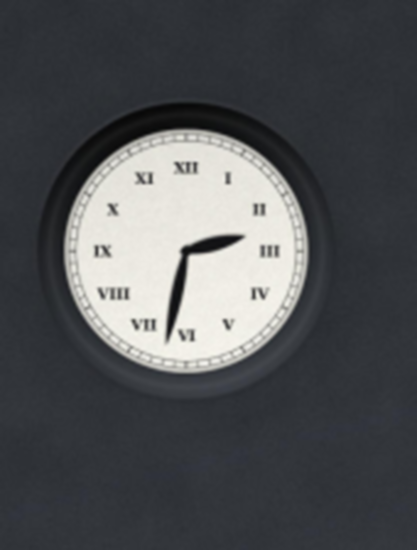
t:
2,32
